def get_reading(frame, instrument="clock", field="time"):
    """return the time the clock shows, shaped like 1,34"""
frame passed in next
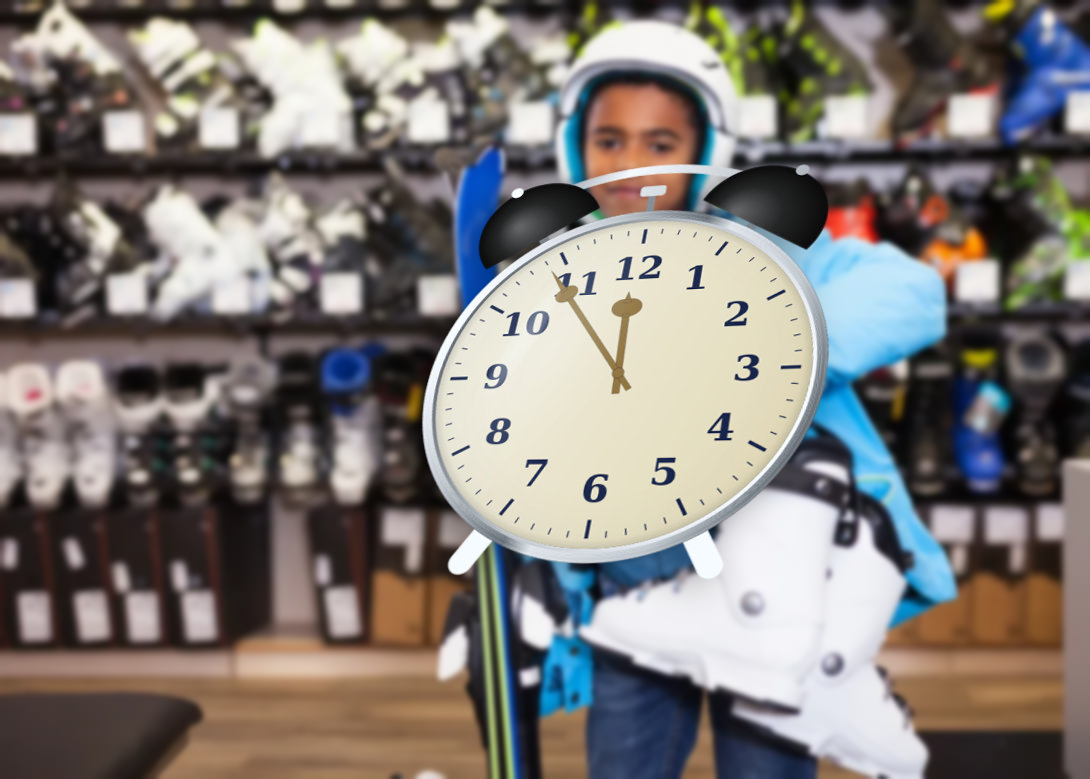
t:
11,54
